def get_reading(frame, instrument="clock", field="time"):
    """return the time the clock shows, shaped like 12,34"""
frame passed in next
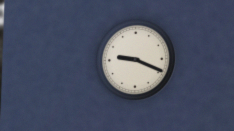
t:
9,19
